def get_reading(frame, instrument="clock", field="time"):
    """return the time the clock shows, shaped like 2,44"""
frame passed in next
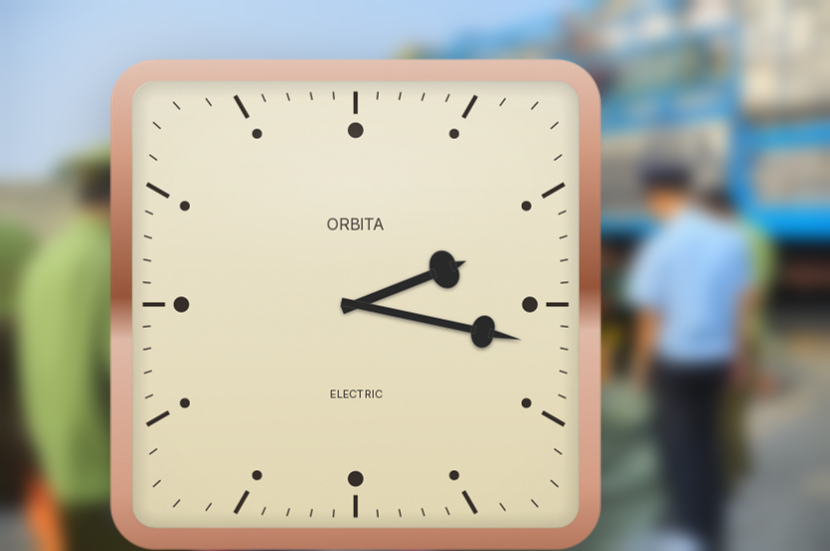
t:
2,17
